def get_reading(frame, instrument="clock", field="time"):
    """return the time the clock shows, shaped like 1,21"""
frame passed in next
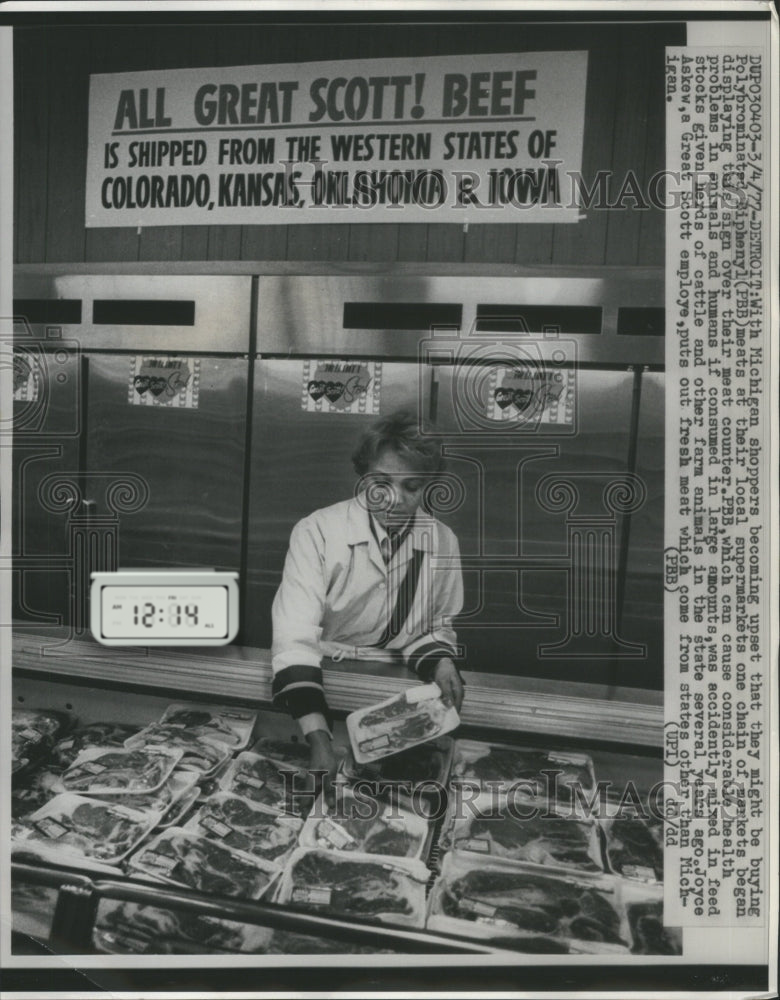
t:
12,14
